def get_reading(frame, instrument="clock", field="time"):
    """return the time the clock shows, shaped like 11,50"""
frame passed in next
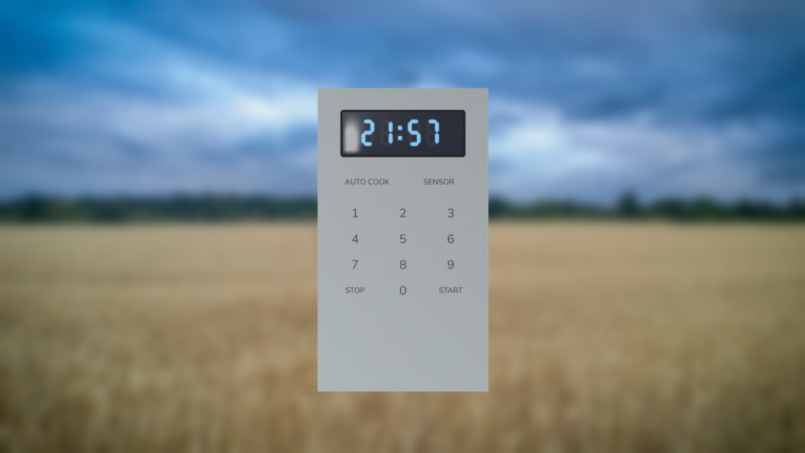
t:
21,57
